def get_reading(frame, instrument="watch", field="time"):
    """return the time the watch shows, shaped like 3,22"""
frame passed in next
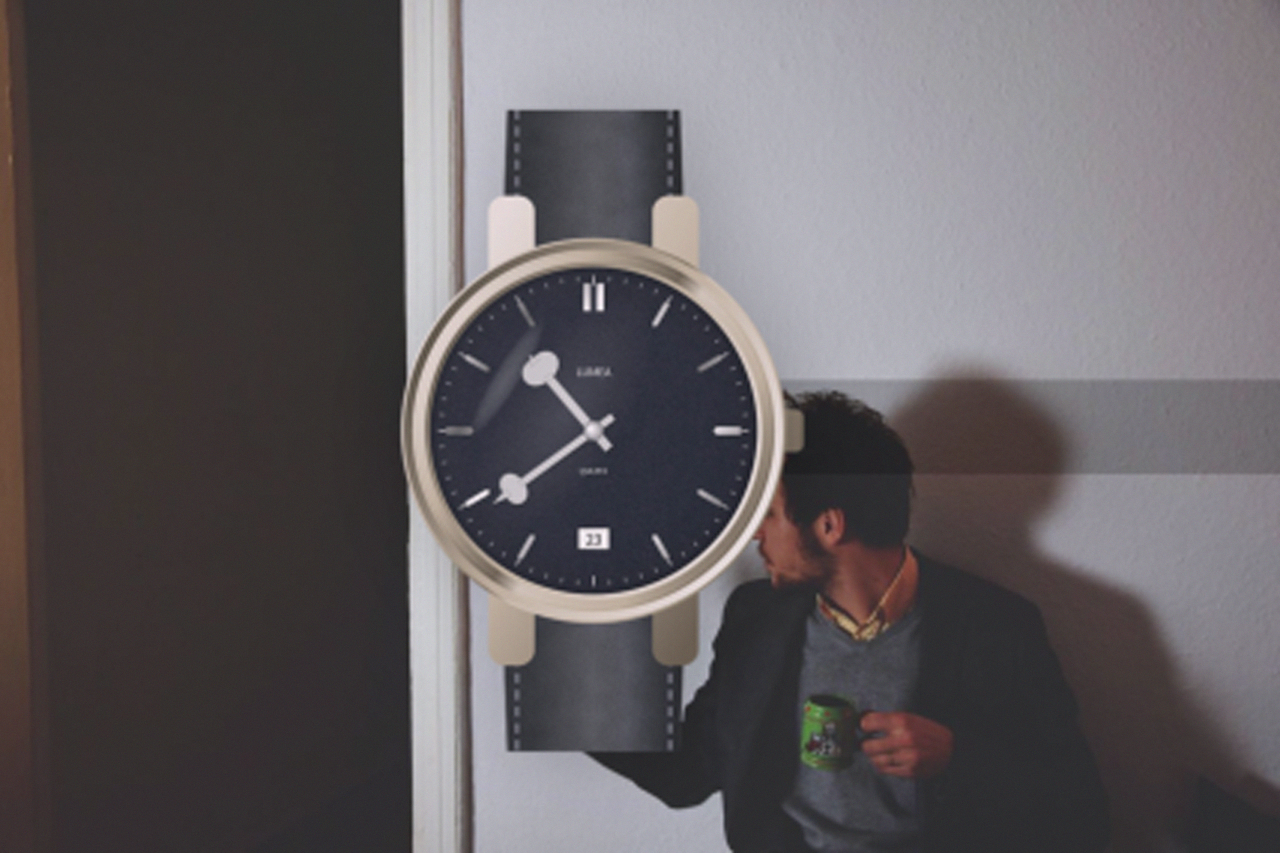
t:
10,39
